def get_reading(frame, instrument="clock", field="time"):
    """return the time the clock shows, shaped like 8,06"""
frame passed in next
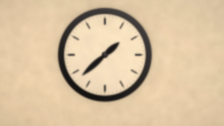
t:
1,38
